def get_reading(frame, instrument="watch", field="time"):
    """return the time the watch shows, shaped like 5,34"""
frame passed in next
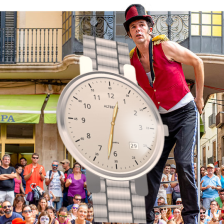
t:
12,32
